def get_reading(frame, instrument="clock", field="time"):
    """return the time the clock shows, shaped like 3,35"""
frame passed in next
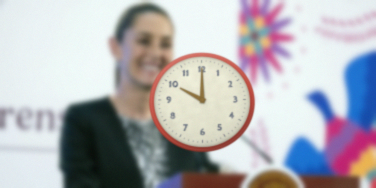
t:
10,00
